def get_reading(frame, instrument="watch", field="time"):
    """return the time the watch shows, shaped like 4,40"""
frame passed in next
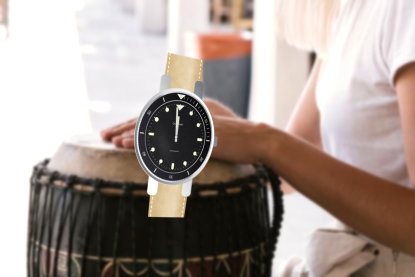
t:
11,59
